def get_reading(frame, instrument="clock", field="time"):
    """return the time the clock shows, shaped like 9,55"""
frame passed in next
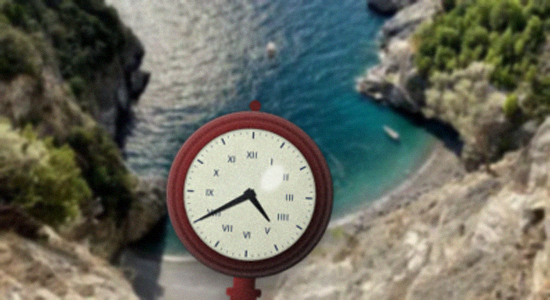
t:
4,40
